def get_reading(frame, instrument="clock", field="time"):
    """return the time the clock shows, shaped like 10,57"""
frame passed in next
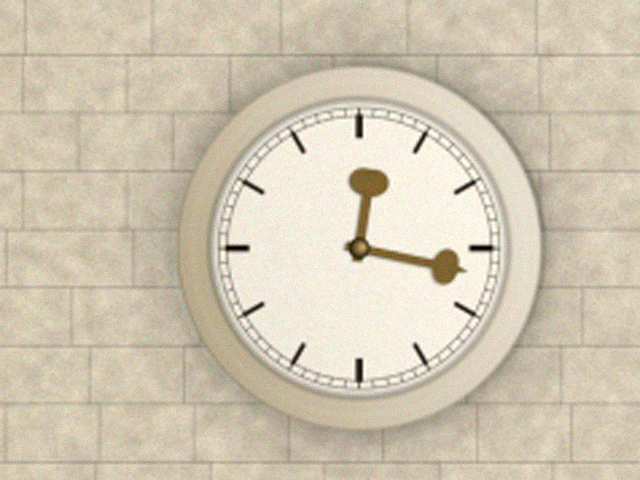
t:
12,17
